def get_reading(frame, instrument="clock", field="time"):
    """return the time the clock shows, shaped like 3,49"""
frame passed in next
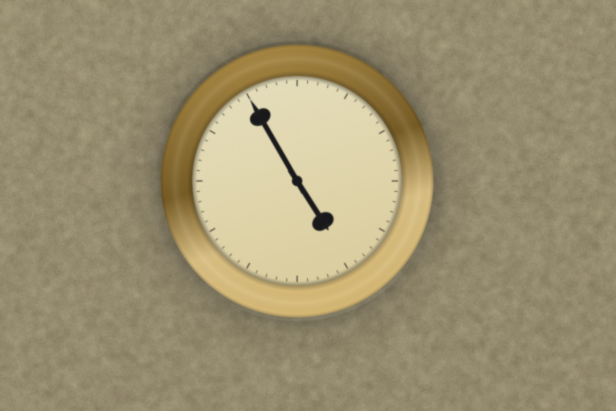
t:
4,55
